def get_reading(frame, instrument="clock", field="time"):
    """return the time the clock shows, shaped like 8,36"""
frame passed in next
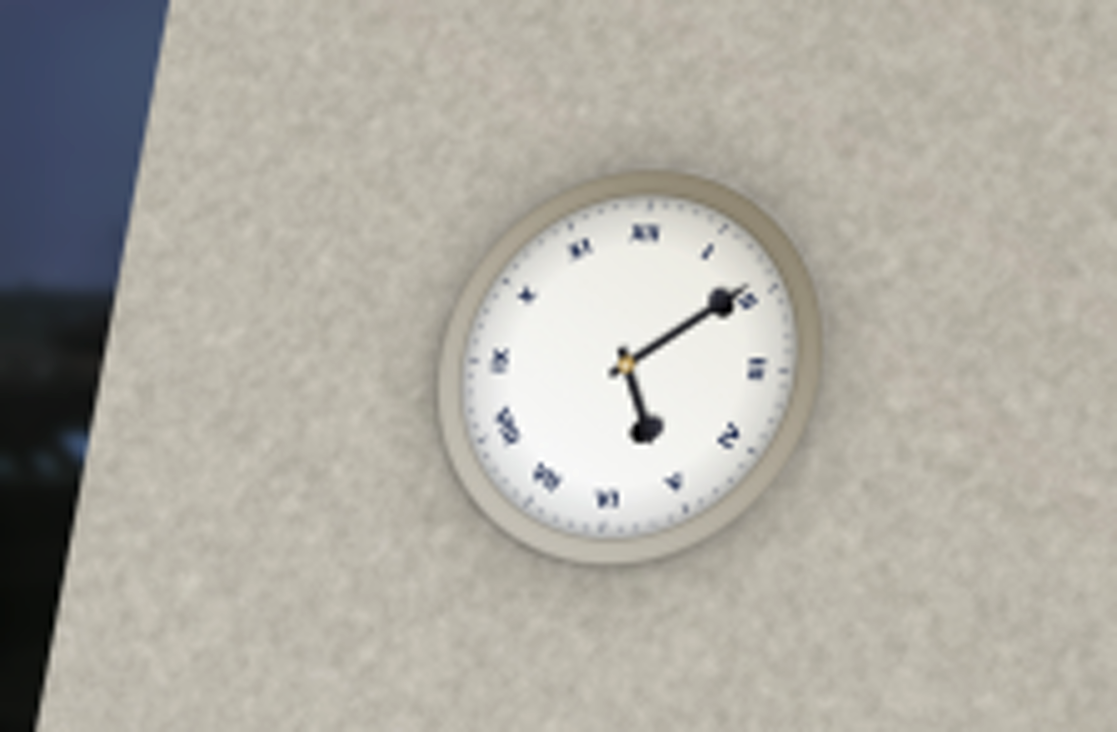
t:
5,09
